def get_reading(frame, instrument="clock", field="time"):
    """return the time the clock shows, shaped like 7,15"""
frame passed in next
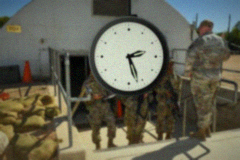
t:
2,27
